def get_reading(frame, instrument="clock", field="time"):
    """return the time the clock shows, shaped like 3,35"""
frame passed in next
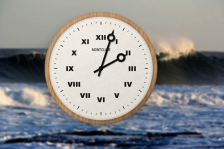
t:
2,03
